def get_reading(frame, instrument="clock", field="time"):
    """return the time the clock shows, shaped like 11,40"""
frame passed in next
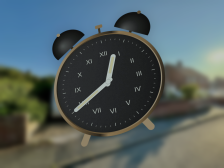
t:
12,40
